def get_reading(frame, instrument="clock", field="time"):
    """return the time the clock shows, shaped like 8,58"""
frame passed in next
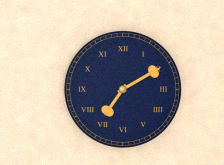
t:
7,10
